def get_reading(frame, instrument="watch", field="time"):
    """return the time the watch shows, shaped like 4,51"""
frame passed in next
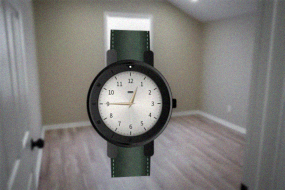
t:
12,45
